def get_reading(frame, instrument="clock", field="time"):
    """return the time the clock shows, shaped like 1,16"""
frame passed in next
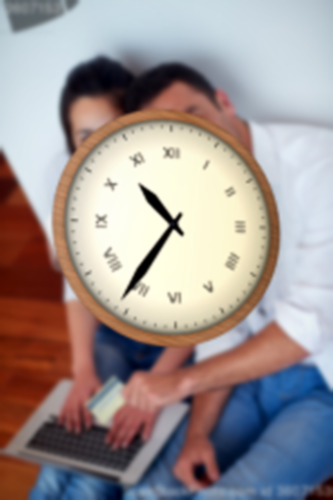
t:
10,36
